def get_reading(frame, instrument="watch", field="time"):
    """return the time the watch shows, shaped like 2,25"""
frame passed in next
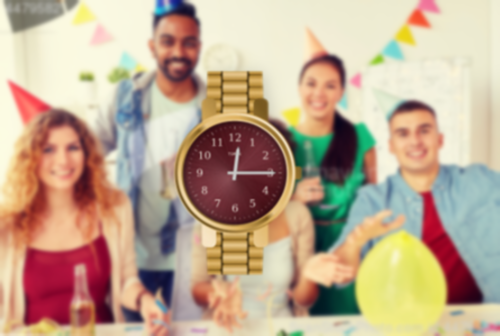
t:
12,15
